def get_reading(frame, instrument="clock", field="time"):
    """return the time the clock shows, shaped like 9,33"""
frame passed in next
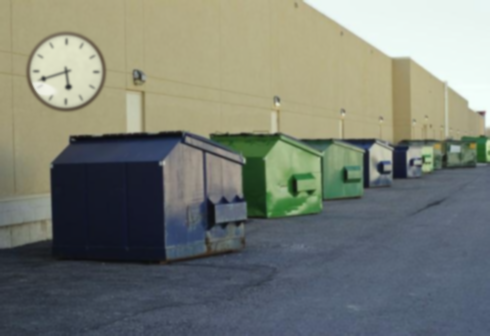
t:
5,42
